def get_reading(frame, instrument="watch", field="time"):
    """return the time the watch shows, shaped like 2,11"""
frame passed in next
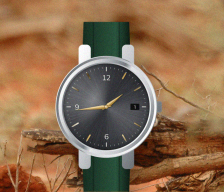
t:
1,44
